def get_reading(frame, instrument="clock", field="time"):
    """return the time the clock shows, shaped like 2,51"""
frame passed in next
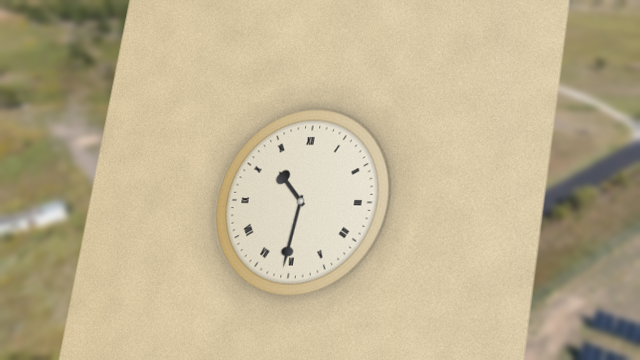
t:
10,31
